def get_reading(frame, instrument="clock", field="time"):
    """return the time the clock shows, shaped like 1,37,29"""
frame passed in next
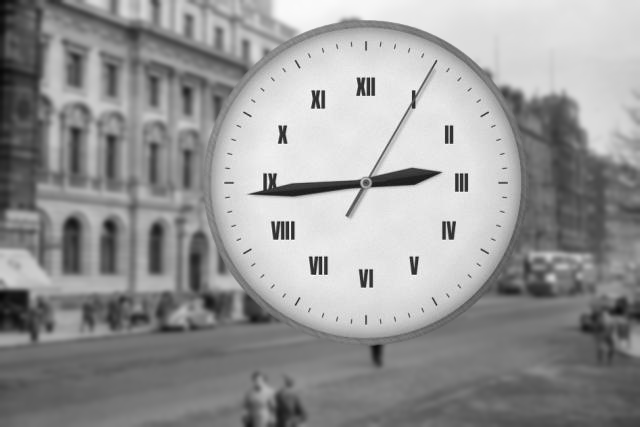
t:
2,44,05
